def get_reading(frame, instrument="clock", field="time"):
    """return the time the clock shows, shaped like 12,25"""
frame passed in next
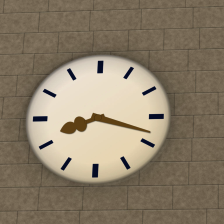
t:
8,18
